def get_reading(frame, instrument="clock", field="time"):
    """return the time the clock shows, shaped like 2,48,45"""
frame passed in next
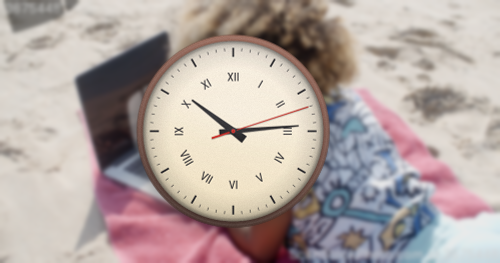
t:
10,14,12
